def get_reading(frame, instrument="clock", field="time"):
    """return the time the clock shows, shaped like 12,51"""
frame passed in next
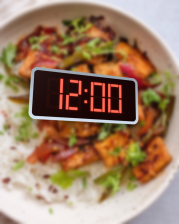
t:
12,00
